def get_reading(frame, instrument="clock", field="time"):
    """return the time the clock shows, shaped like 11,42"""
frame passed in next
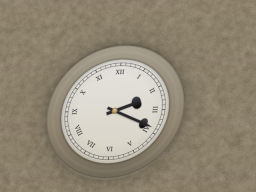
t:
2,19
